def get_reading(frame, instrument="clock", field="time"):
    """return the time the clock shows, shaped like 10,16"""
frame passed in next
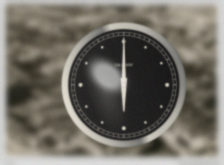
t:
6,00
